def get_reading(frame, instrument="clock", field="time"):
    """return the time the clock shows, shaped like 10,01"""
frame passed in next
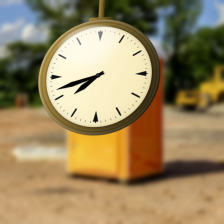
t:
7,42
